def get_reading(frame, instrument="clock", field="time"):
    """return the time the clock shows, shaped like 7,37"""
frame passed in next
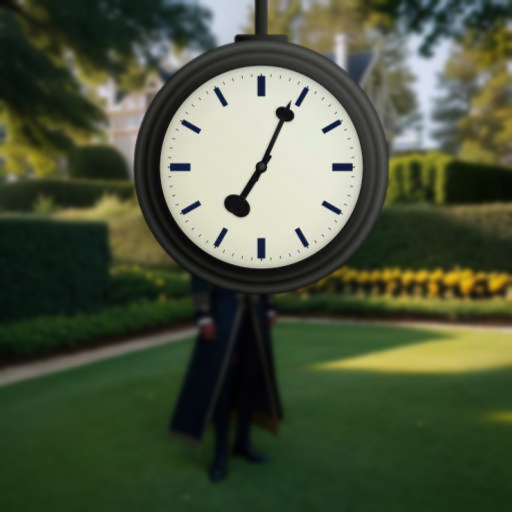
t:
7,04
